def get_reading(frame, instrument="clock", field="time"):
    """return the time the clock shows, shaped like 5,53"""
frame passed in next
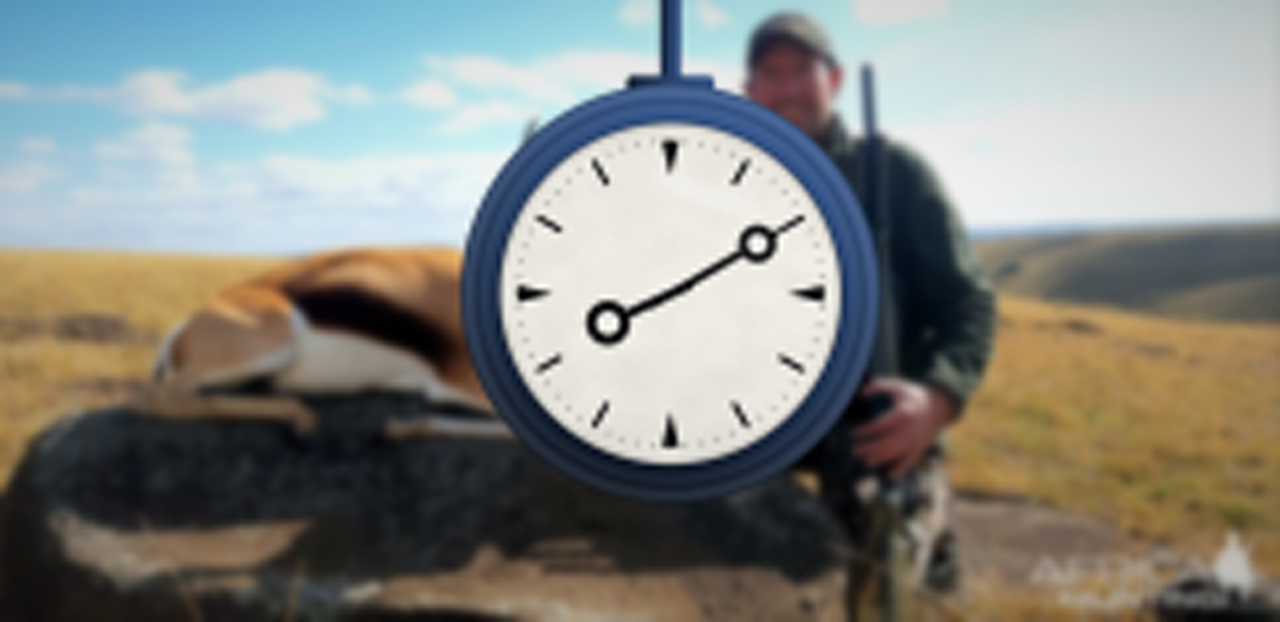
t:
8,10
